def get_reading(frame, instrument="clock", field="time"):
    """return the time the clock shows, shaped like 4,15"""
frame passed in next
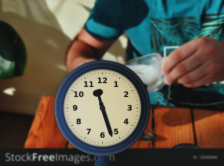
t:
11,27
